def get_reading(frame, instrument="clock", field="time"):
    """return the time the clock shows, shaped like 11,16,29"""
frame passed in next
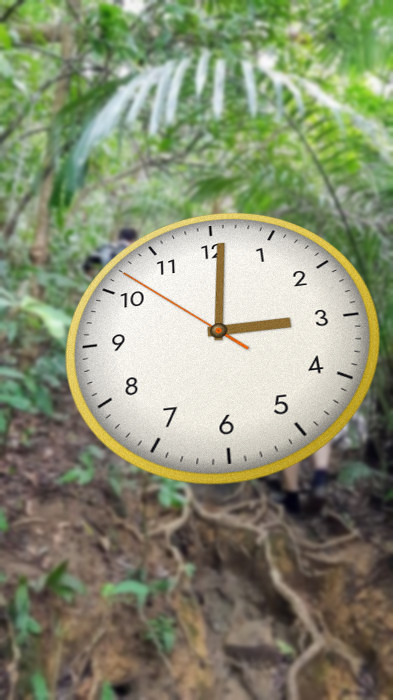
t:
3,00,52
